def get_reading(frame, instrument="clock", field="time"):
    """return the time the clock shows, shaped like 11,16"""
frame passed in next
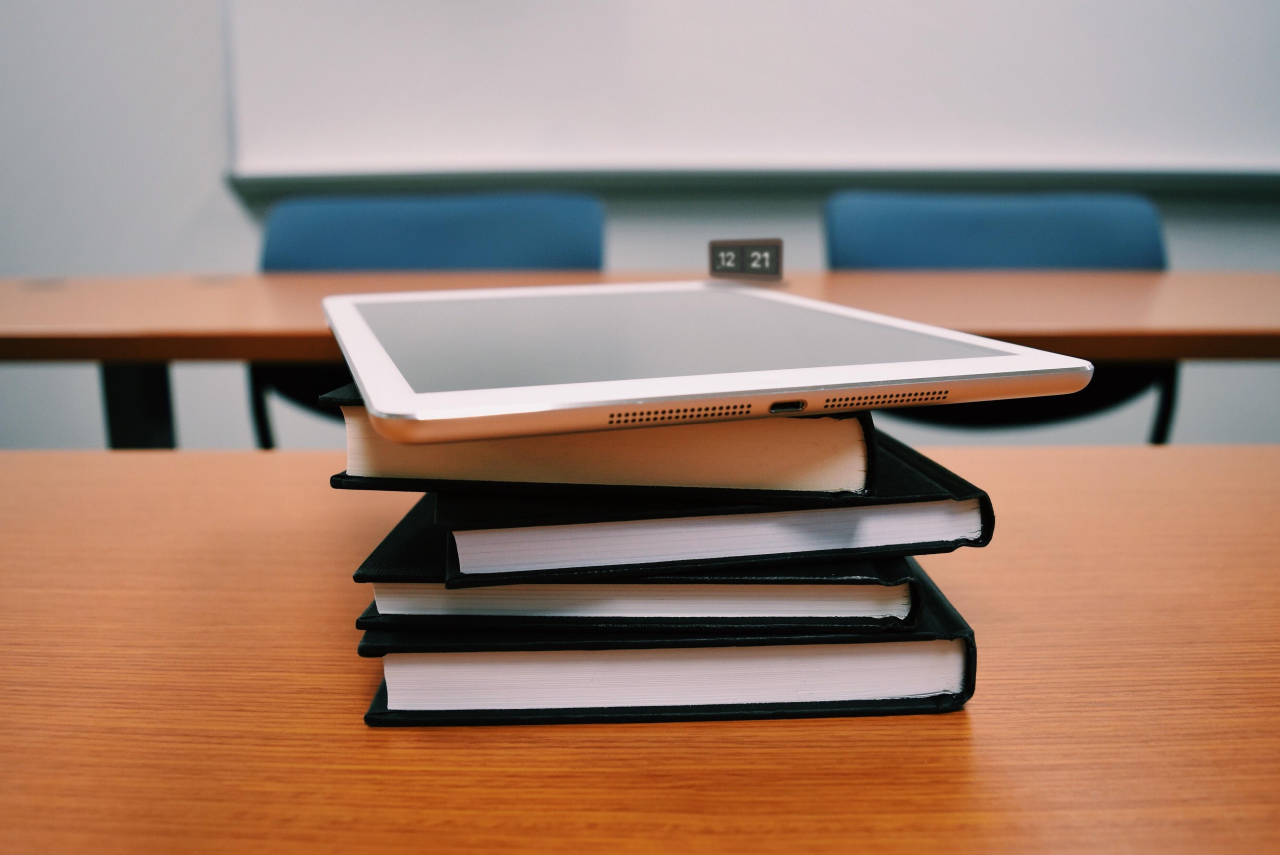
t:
12,21
